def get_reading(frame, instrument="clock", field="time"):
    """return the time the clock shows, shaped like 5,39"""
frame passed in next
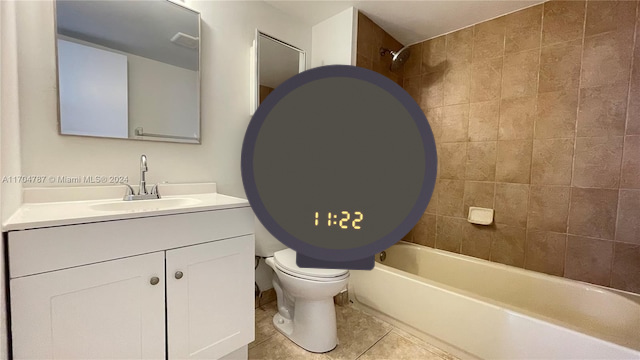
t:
11,22
